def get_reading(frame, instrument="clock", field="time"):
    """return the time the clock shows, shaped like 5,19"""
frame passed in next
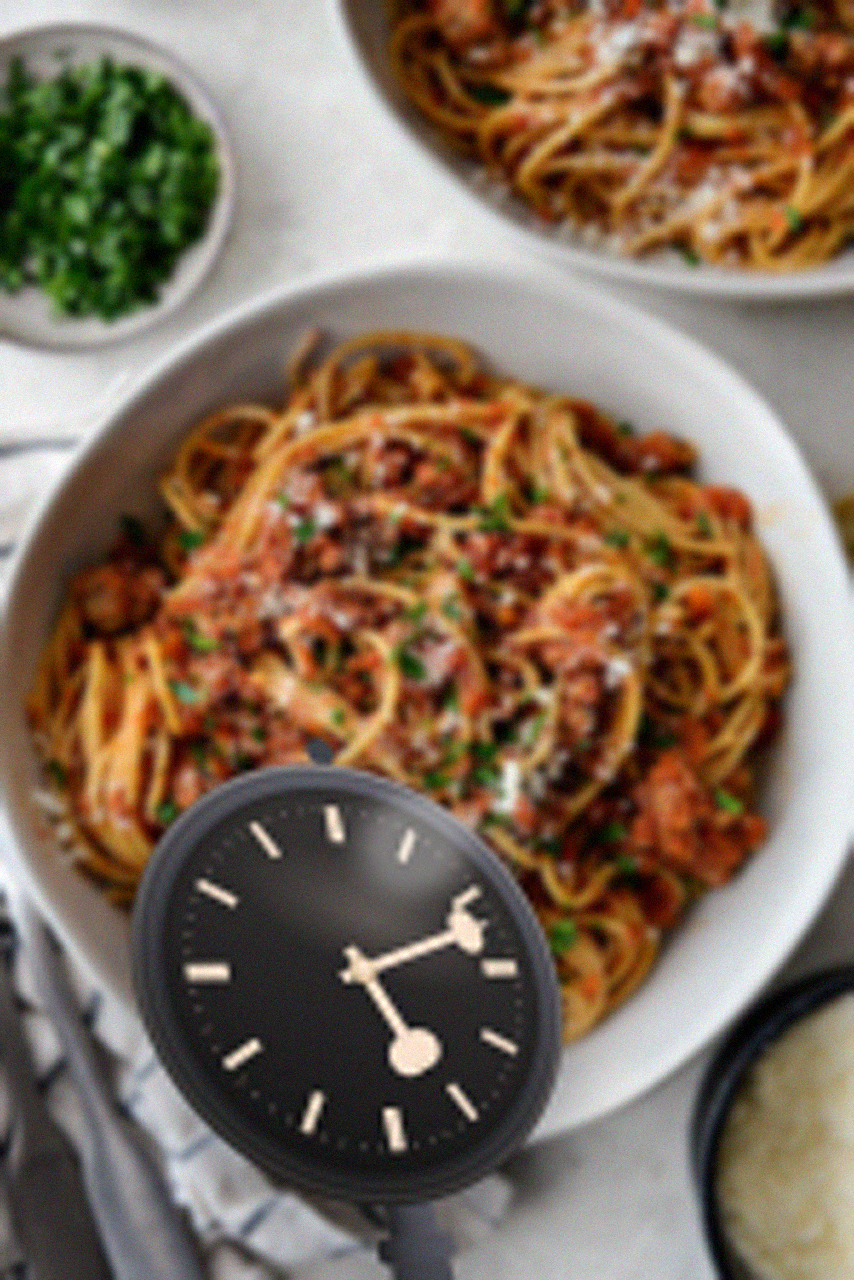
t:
5,12
